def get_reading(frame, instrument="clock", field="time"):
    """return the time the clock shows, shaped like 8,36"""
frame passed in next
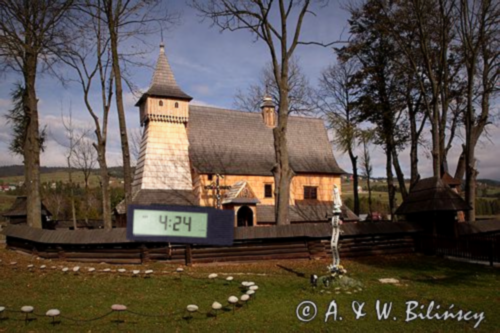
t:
4,24
